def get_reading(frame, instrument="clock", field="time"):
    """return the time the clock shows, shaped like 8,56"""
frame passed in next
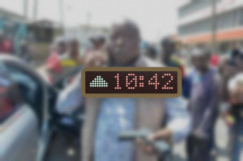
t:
10,42
